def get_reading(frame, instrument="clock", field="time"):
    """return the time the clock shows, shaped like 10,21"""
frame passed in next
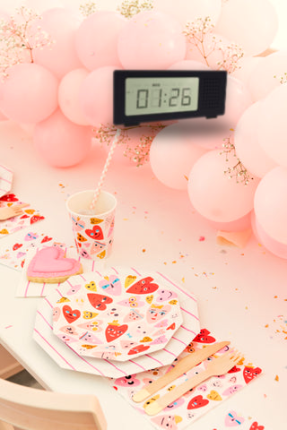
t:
1,26
